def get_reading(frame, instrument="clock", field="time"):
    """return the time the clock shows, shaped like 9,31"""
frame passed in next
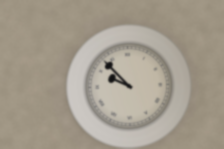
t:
9,53
